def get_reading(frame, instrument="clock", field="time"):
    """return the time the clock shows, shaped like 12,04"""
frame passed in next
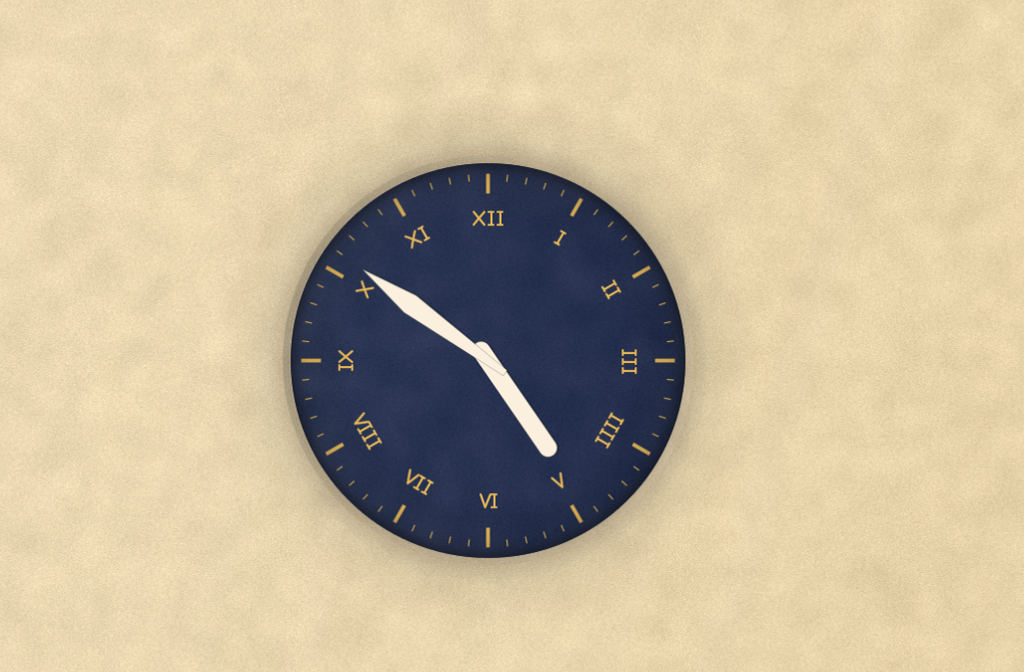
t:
4,51
